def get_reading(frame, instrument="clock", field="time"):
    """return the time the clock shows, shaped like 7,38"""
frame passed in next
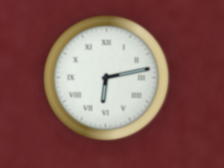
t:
6,13
